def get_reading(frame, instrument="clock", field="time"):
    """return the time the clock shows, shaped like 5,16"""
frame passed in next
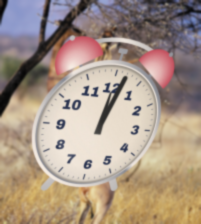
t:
12,02
